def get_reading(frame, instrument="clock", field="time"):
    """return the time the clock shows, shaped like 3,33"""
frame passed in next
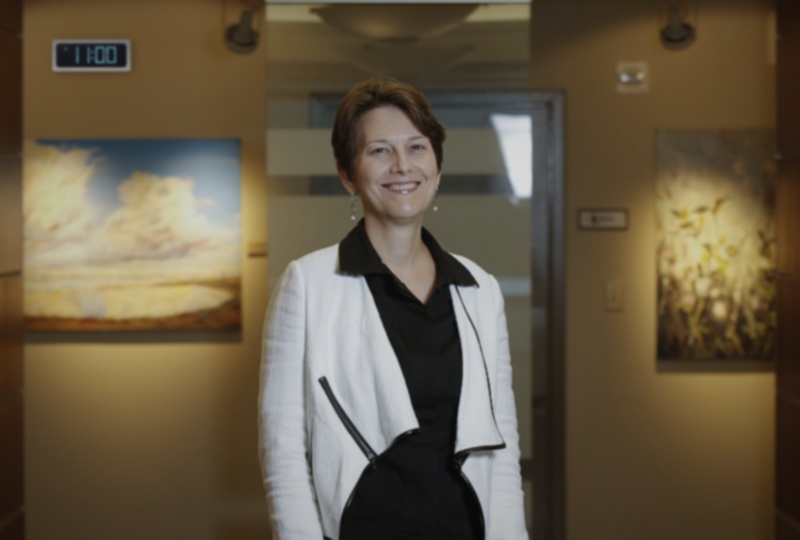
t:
11,00
